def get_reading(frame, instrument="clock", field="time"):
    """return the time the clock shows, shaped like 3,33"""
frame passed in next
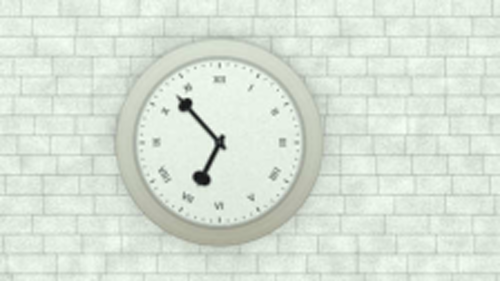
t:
6,53
